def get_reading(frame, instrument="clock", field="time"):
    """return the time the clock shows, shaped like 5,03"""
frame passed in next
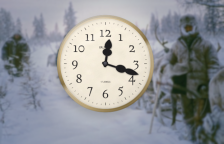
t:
12,18
